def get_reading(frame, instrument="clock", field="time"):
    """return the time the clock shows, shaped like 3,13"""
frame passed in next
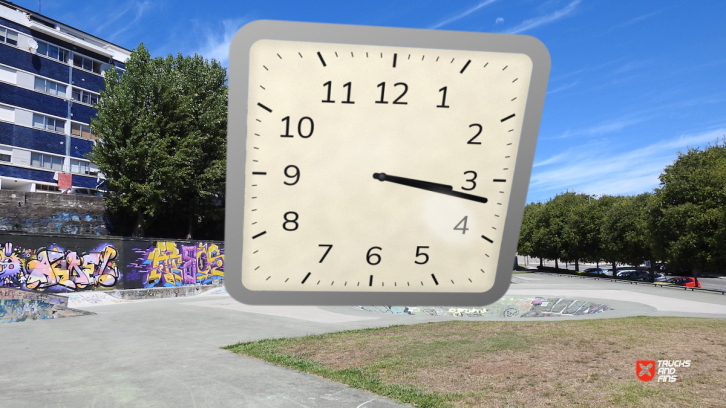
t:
3,17
